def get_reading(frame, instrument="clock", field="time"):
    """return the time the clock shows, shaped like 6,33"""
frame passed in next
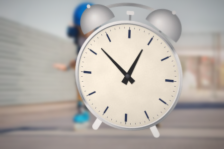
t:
12,52
